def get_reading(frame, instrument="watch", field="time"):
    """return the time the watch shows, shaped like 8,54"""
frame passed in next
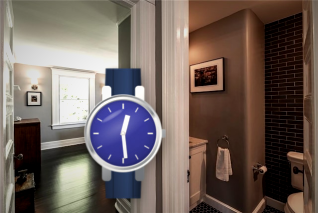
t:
12,29
